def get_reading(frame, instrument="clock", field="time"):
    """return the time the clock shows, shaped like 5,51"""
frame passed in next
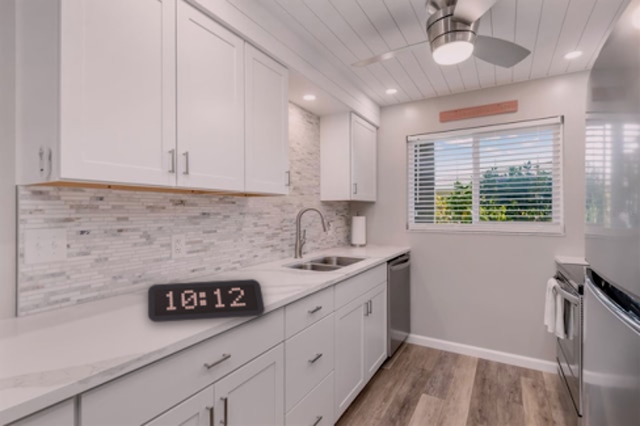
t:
10,12
